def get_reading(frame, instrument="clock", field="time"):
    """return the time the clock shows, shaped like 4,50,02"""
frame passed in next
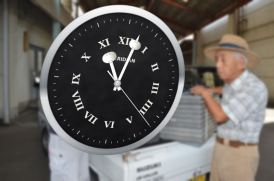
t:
11,02,22
